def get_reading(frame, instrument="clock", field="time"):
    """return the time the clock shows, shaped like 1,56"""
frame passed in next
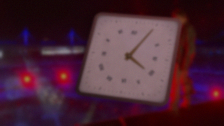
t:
4,05
